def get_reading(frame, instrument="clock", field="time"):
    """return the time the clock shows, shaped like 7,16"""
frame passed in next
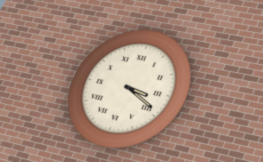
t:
3,19
